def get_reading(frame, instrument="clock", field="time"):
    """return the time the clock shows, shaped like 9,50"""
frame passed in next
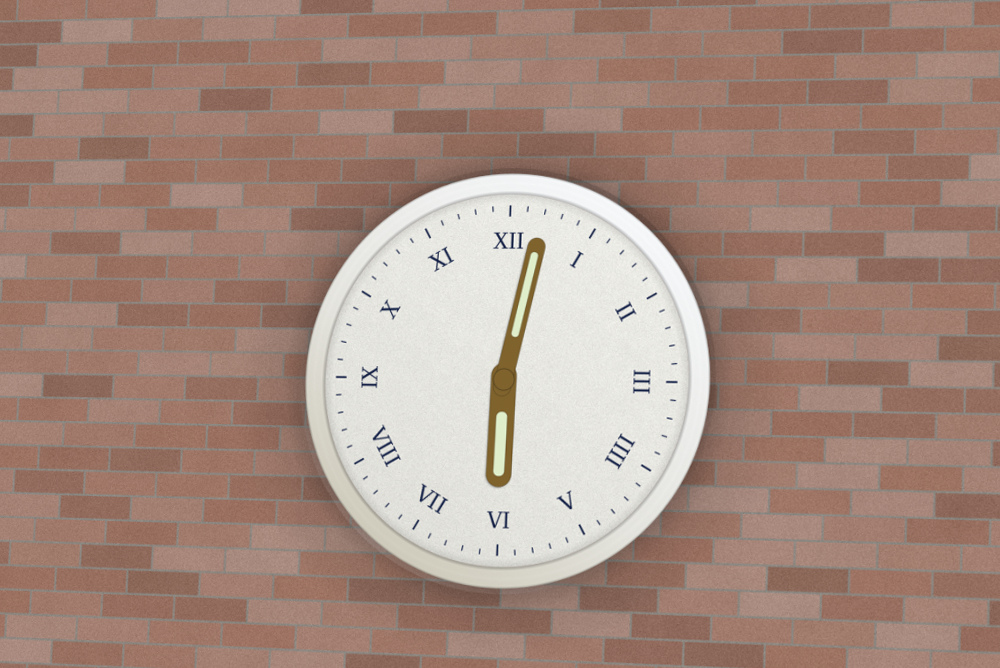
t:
6,02
